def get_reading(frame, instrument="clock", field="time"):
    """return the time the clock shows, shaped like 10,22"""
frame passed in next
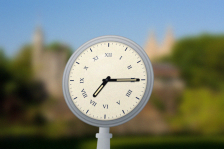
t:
7,15
